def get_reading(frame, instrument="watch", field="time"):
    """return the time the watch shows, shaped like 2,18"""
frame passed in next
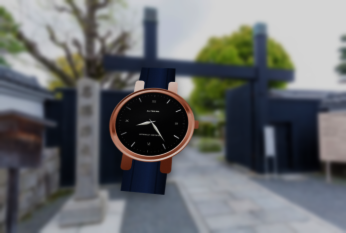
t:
8,24
